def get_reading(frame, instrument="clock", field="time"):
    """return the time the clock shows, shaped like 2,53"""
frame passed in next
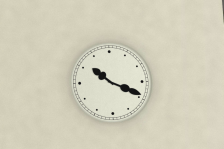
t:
10,19
